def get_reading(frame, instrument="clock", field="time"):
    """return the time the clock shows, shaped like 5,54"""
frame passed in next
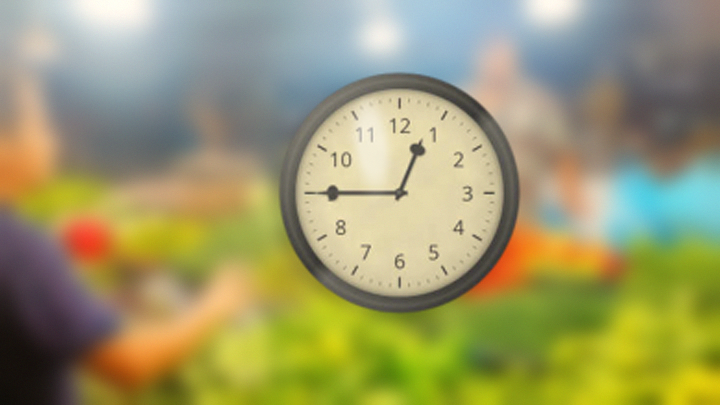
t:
12,45
